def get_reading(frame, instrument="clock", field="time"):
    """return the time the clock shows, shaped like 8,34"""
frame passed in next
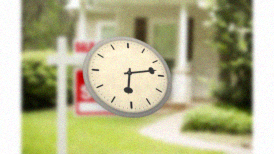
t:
6,13
